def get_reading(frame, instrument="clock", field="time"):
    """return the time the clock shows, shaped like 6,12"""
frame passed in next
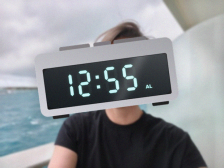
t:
12,55
